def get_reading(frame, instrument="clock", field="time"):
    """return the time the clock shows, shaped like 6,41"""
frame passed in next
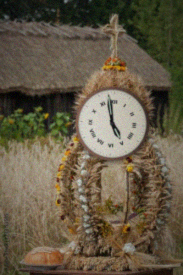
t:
4,58
